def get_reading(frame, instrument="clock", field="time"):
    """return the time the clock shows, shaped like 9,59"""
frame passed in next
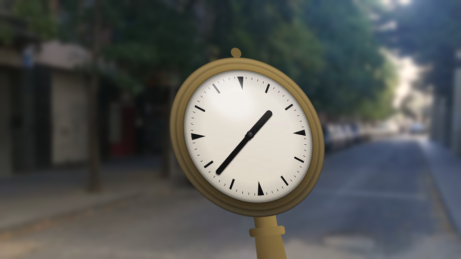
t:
1,38
